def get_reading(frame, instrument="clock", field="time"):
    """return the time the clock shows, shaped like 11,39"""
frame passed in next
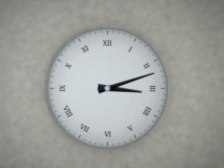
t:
3,12
